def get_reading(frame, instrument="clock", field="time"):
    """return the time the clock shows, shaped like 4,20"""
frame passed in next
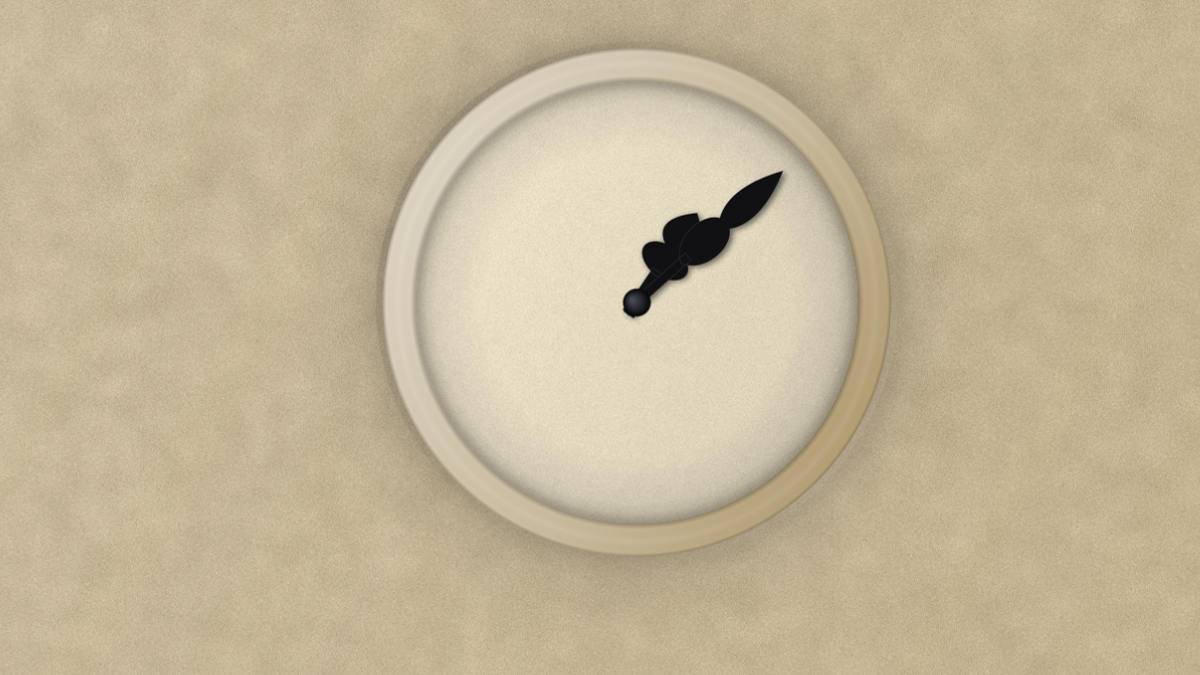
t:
1,08
